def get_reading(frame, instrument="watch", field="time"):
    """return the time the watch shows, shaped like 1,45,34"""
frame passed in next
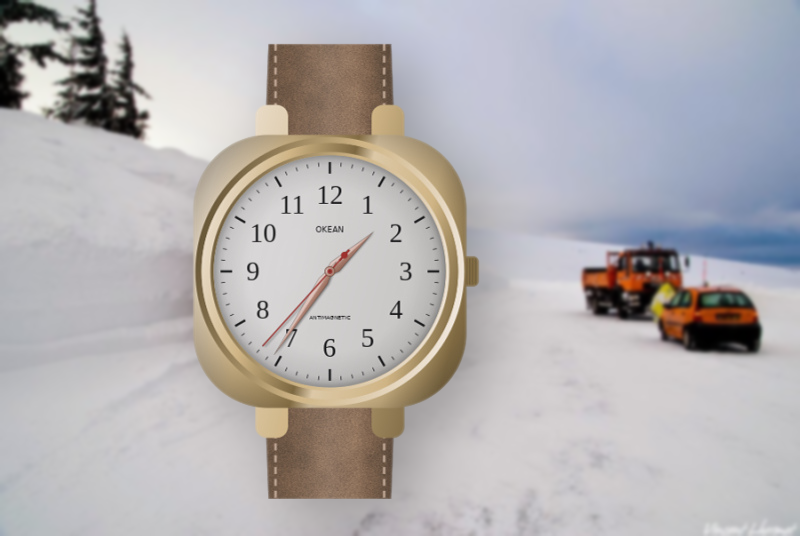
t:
1,35,37
